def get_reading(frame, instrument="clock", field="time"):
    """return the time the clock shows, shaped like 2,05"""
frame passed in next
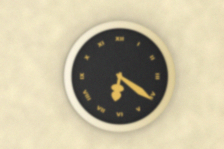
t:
6,21
